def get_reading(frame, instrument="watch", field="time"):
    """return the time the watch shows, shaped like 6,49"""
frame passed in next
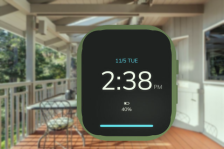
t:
2,38
